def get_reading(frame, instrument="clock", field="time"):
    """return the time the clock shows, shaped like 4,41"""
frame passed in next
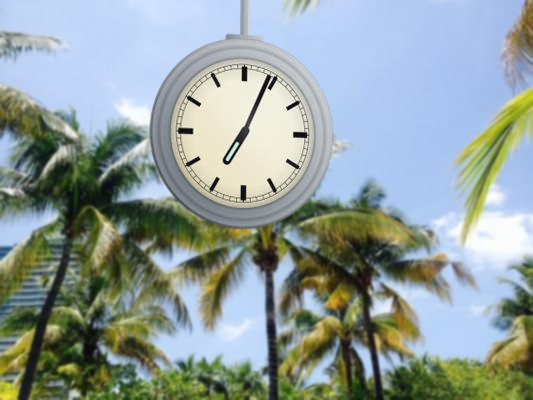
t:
7,04
